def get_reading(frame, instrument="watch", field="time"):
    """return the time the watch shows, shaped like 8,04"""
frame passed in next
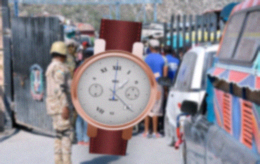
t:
1,22
